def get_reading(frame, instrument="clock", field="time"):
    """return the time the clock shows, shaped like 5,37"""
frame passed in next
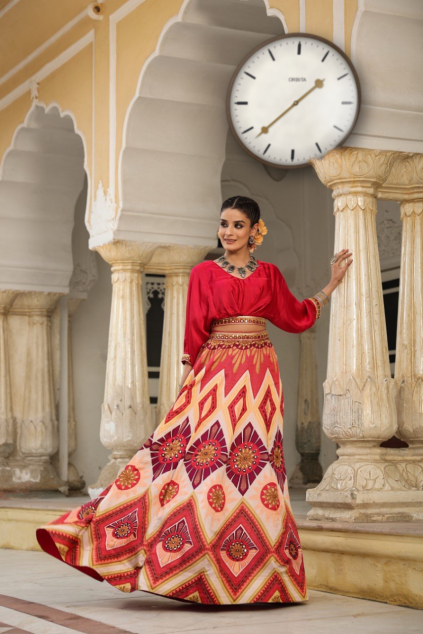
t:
1,38
